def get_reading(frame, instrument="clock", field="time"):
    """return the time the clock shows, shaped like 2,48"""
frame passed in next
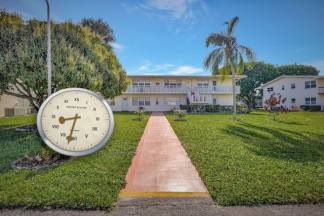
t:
8,32
